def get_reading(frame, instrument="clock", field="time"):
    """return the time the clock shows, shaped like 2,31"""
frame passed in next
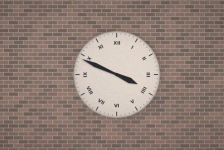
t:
3,49
